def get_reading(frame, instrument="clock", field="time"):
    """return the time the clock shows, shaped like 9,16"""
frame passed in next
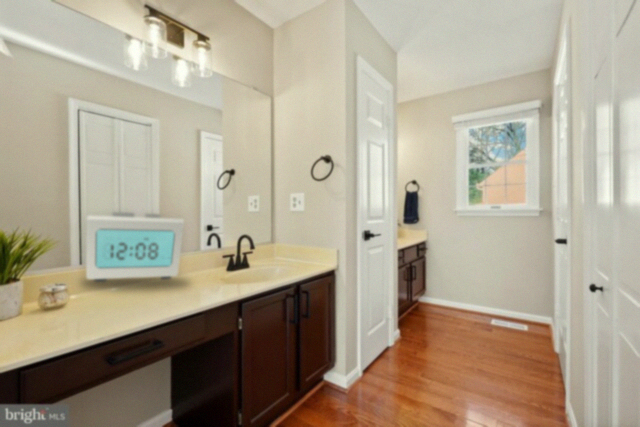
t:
12,08
